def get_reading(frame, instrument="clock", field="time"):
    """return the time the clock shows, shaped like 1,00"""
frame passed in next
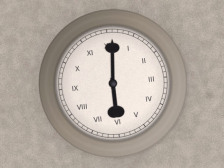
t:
6,01
